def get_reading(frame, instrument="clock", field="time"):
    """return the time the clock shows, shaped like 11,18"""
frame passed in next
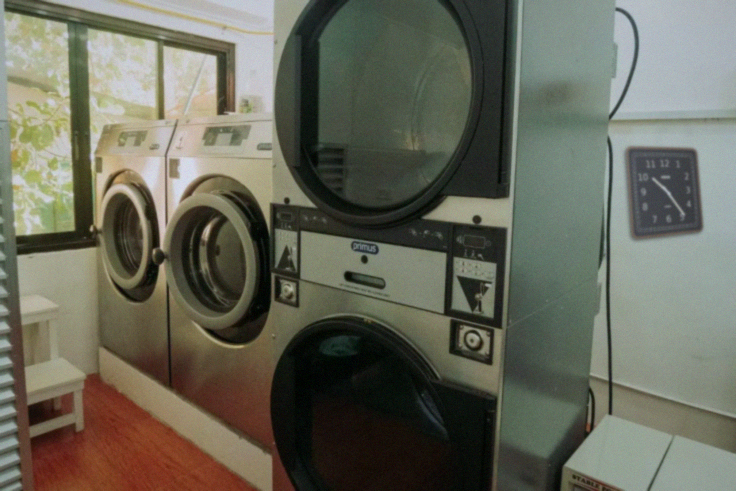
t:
10,24
